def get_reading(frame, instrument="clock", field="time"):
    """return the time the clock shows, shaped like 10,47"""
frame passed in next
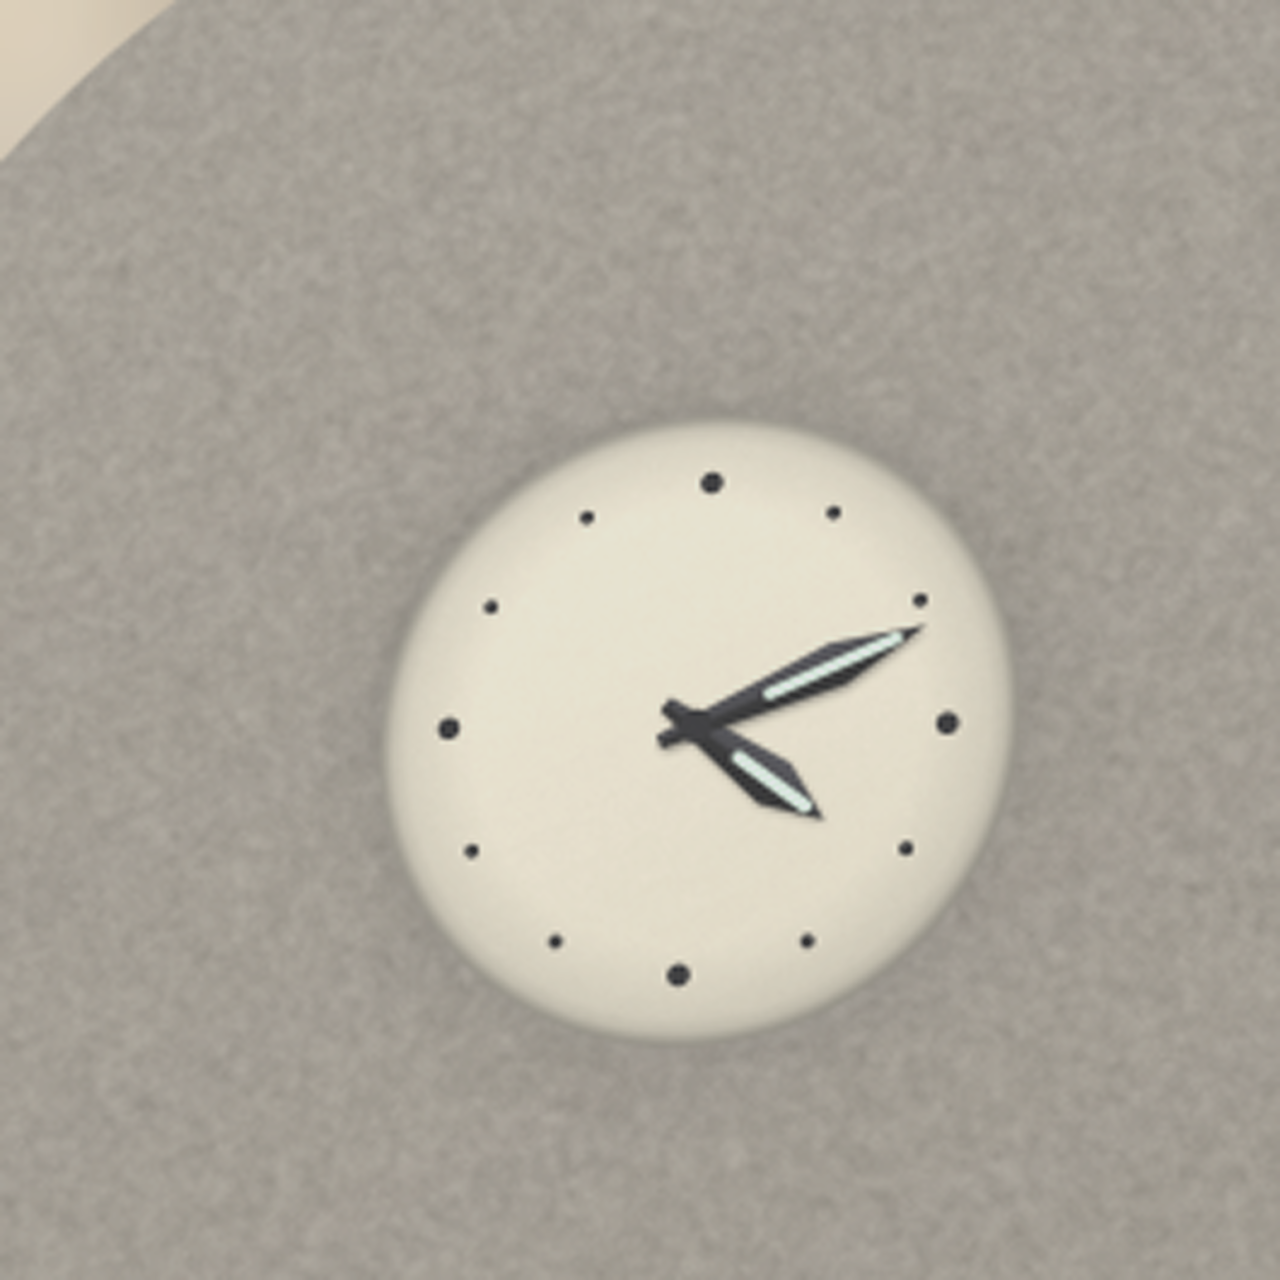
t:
4,11
